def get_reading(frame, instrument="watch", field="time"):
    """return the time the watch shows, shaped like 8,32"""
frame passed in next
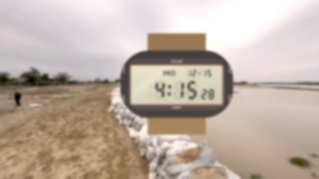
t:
4,15
